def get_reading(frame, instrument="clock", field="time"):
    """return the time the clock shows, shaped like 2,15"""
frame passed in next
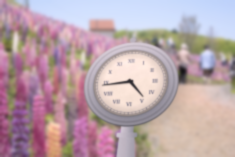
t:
4,44
